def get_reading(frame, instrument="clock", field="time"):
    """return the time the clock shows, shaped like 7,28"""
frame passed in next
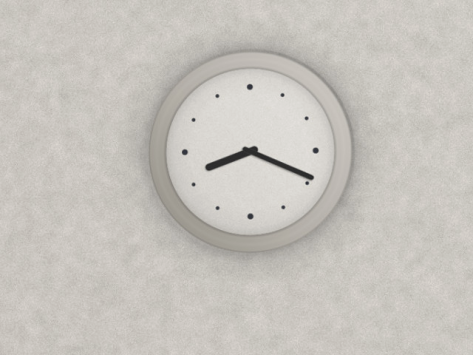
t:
8,19
